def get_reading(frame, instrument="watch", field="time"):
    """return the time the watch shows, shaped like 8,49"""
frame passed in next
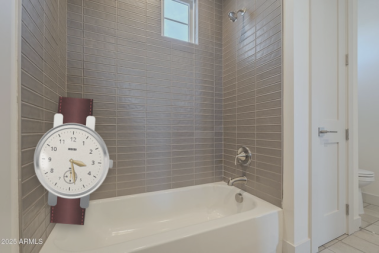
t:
3,28
